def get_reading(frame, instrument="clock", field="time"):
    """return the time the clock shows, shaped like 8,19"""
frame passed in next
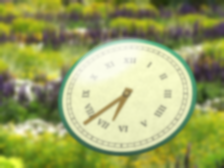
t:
6,38
